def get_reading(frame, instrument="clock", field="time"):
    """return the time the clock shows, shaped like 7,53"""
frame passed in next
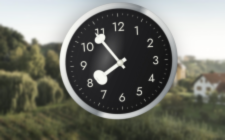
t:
7,54
